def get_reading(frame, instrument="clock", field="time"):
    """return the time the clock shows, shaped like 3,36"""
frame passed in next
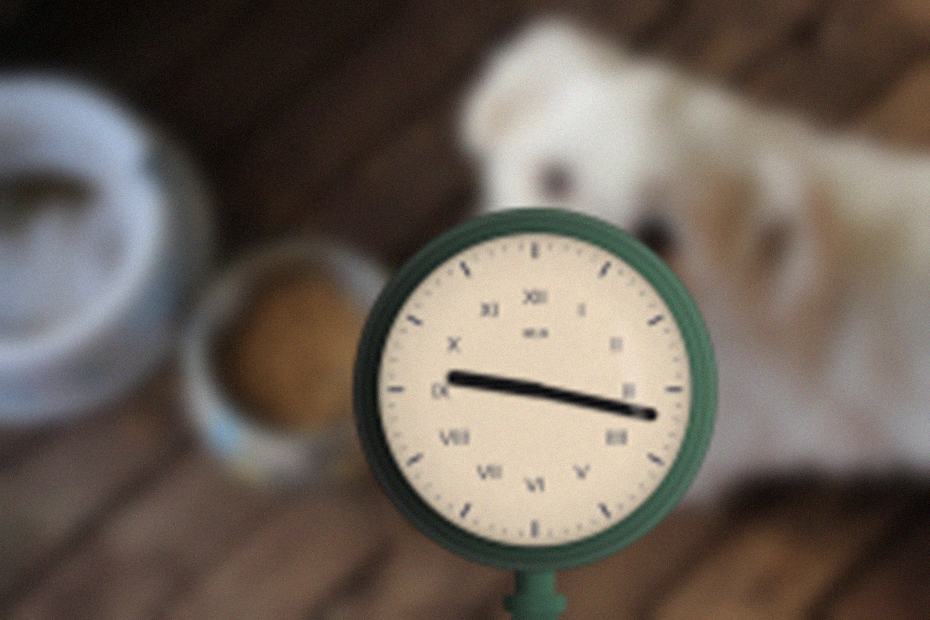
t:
9,17
